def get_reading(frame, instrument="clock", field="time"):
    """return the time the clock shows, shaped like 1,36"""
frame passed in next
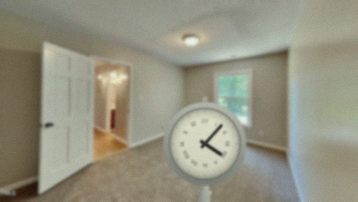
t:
4,07
